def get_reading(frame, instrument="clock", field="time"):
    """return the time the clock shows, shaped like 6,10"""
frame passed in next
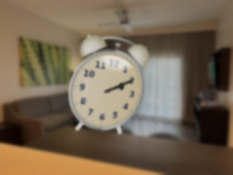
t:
2,10
